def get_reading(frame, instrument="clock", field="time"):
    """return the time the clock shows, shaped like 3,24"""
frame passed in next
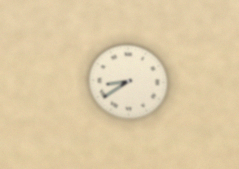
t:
8,39
